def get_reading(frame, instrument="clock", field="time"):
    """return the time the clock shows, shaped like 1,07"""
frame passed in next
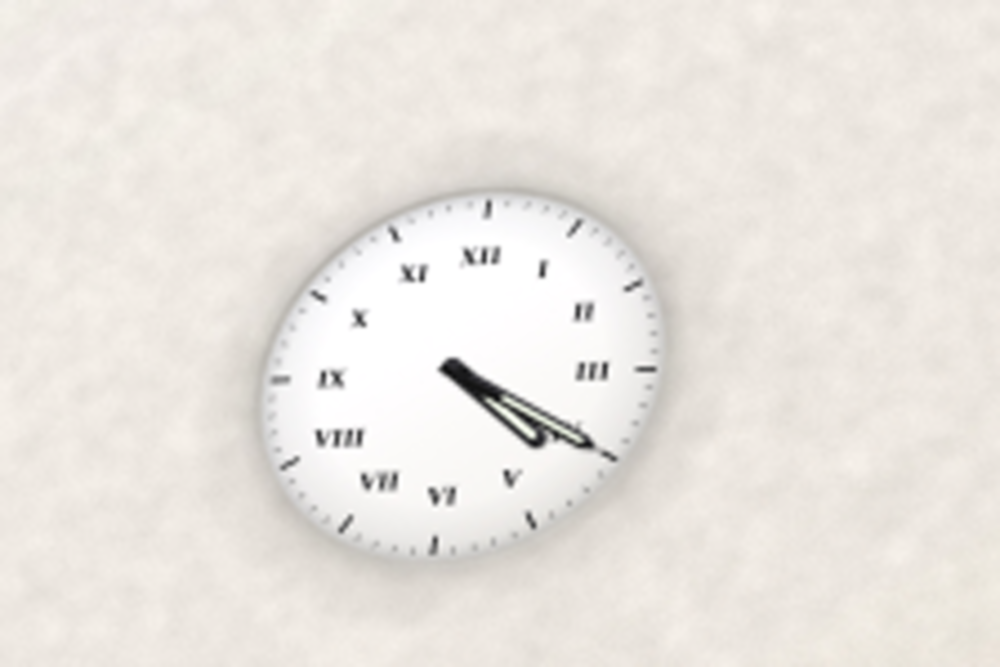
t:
4,20
